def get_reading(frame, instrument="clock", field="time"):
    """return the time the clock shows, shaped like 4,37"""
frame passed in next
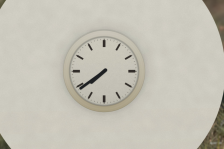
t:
7,39
